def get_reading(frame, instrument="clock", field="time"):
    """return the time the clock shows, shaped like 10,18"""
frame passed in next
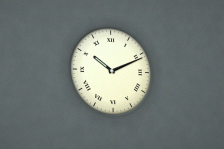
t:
10,11
